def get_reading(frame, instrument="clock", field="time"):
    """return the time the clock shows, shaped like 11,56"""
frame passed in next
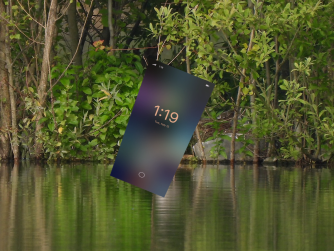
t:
1,19
